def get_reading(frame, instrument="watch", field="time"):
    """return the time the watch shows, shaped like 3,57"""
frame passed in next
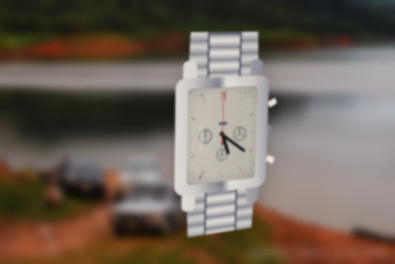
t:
5,21
